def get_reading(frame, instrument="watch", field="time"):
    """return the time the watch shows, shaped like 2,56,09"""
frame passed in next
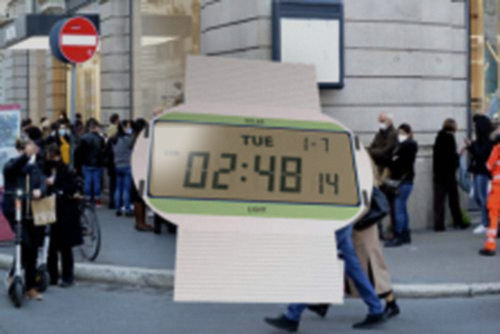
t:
2,48,14
